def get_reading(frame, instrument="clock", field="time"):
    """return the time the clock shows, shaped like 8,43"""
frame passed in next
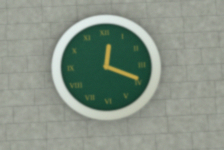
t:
12,19
